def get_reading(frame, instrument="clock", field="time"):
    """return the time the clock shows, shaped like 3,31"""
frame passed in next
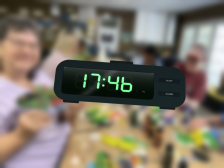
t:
17,46
